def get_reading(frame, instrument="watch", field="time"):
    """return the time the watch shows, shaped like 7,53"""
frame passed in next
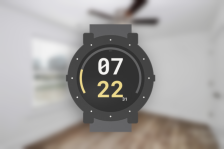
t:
7,22
